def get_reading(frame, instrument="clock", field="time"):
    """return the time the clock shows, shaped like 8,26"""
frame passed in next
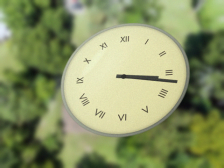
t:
3,17
